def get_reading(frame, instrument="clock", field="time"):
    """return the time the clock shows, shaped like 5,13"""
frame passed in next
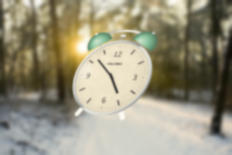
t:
4,52
